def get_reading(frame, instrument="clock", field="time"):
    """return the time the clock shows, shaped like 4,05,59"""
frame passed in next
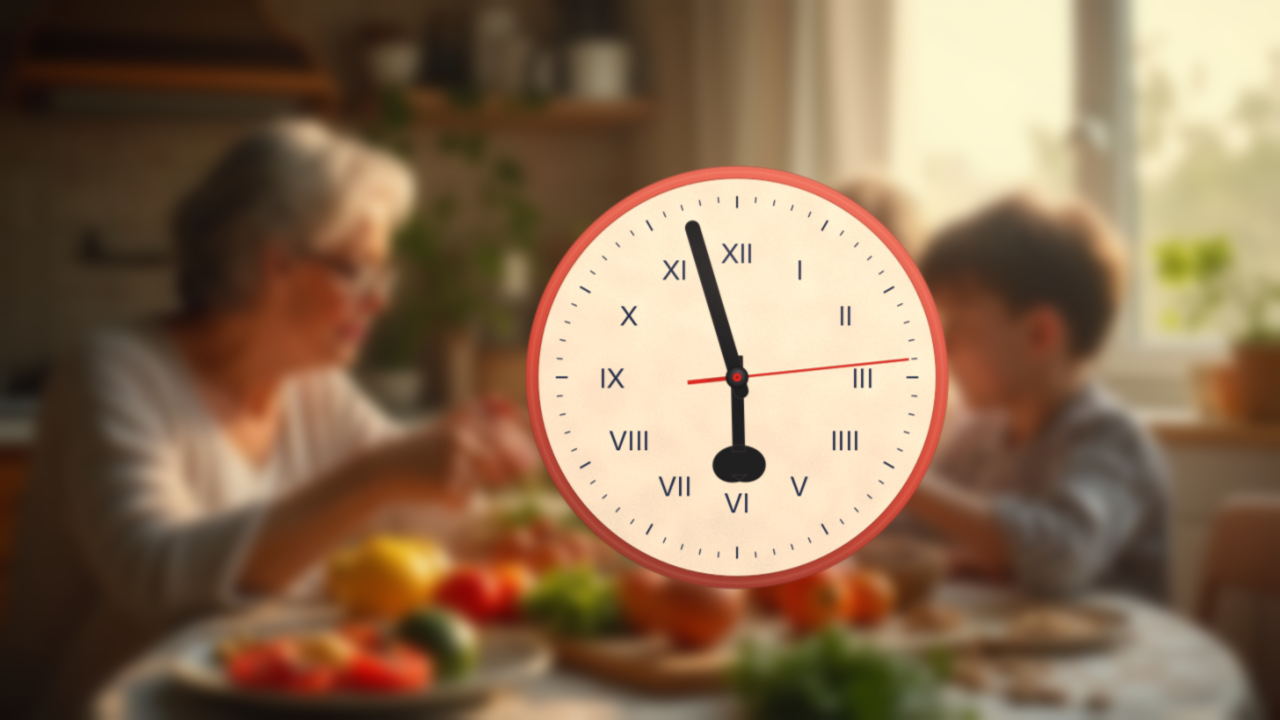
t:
5,57,14
